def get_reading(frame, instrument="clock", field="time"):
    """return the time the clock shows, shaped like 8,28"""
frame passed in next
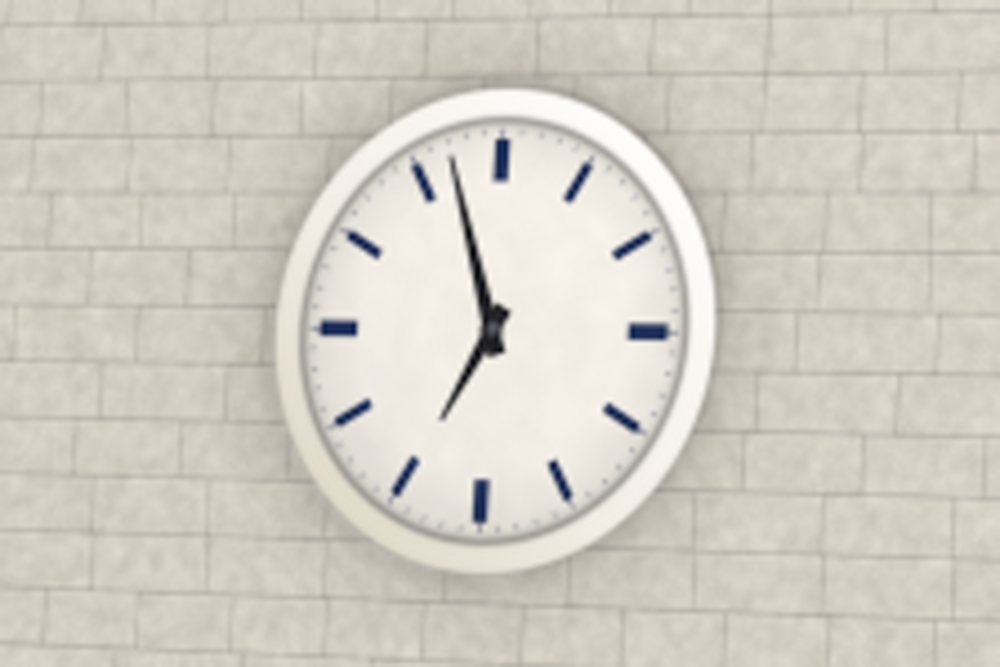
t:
6,57
